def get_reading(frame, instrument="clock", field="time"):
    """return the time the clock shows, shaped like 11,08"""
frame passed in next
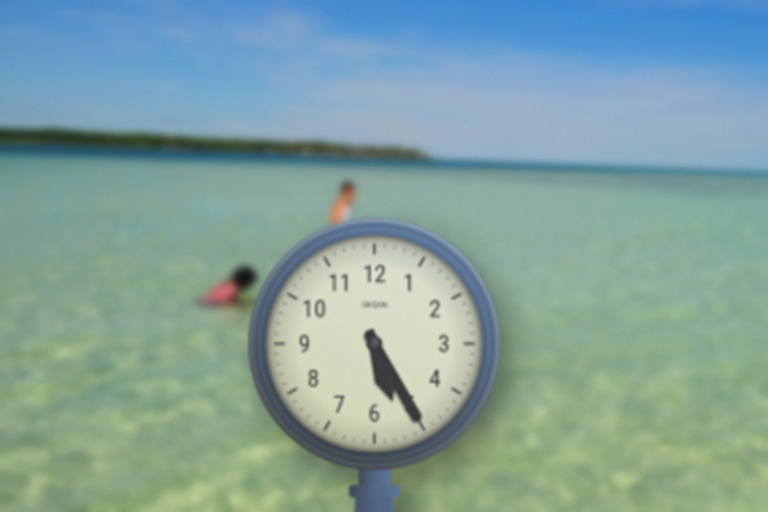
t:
5,25
